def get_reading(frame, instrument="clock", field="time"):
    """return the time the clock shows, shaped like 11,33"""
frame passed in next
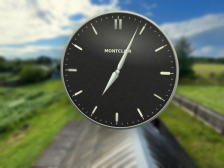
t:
7,04
